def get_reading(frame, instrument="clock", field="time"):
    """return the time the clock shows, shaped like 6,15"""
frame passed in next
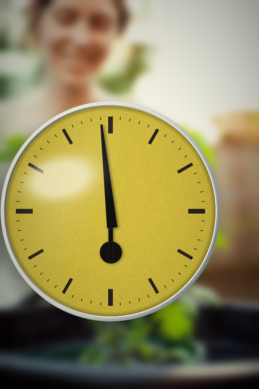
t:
5,59
